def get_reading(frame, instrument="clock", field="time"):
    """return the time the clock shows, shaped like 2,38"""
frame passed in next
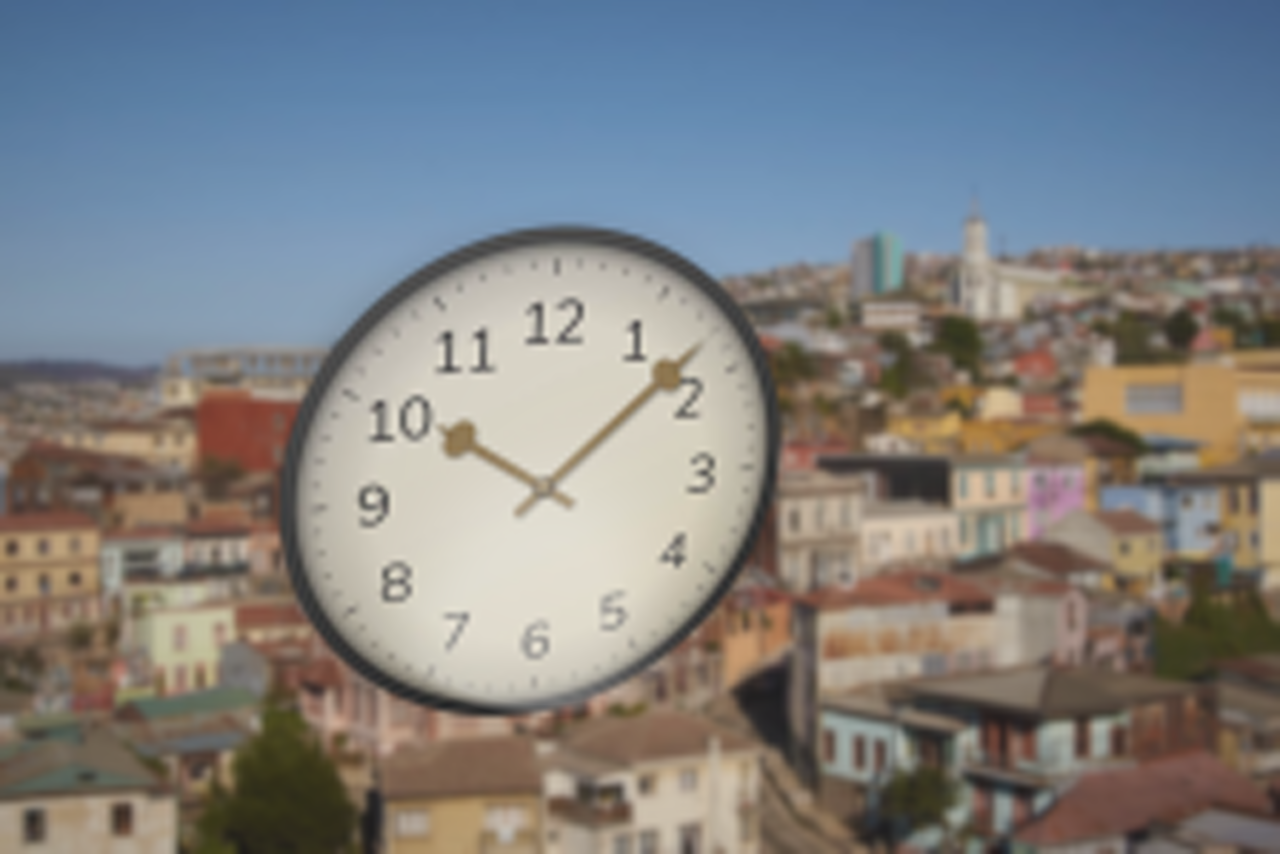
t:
10,08
